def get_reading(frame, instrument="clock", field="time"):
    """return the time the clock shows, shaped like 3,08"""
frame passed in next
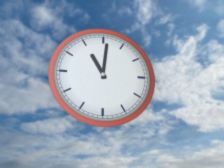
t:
11,01
